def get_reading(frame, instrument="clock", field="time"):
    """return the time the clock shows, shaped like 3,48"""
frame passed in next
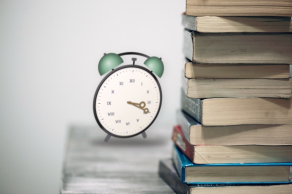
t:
3,19
